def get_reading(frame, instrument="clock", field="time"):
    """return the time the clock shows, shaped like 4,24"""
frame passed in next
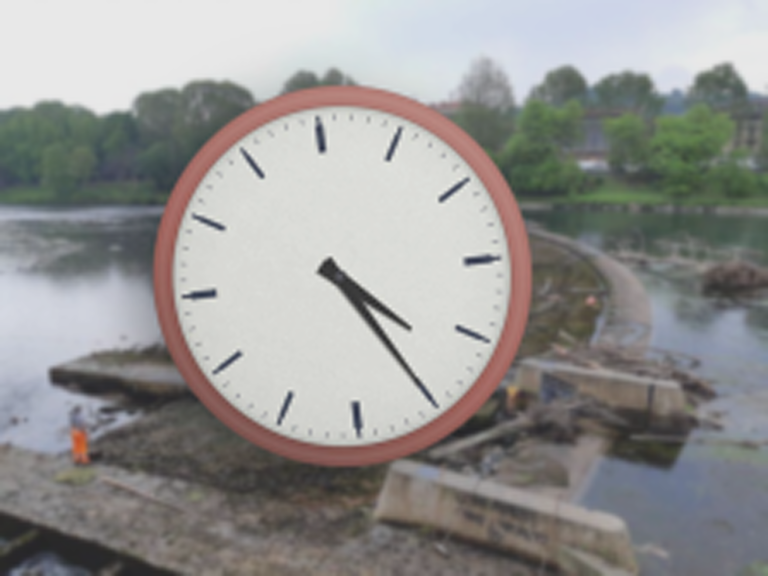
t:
4,25
